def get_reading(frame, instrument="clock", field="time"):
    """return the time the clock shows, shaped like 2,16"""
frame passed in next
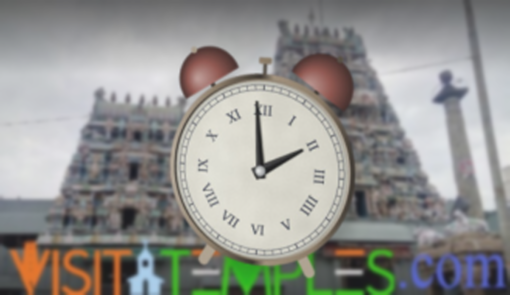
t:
1,59
